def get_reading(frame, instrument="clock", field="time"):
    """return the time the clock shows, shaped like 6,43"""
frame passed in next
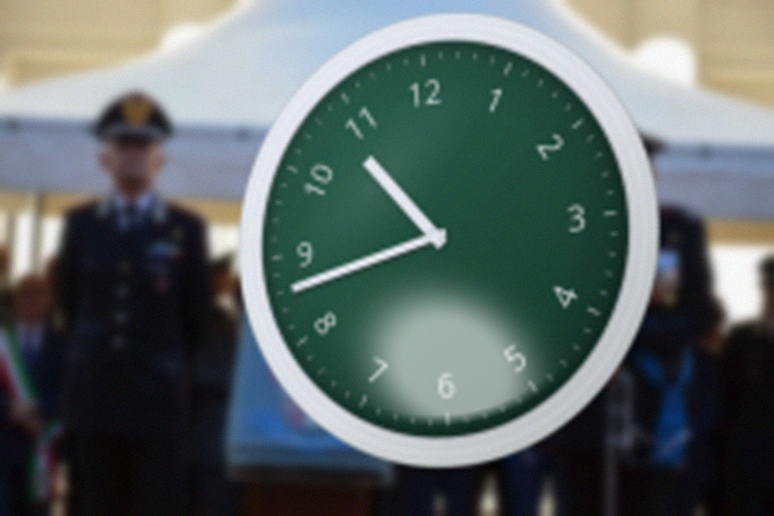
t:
10,43
